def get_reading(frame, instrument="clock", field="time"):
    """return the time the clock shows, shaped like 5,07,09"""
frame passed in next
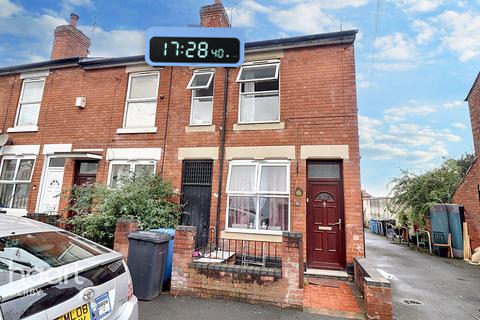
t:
17,28,40
